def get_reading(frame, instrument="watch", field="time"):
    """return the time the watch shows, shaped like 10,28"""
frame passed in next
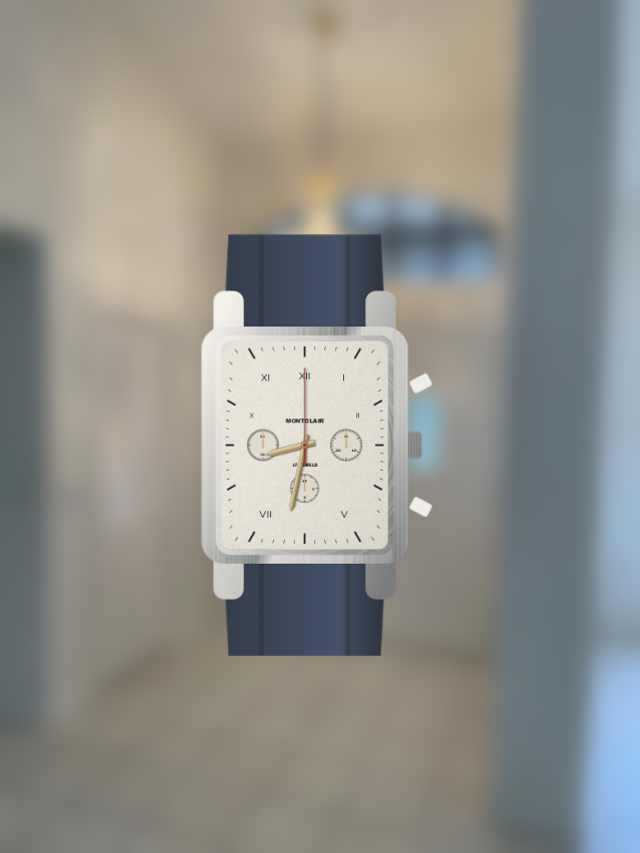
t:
8,32
